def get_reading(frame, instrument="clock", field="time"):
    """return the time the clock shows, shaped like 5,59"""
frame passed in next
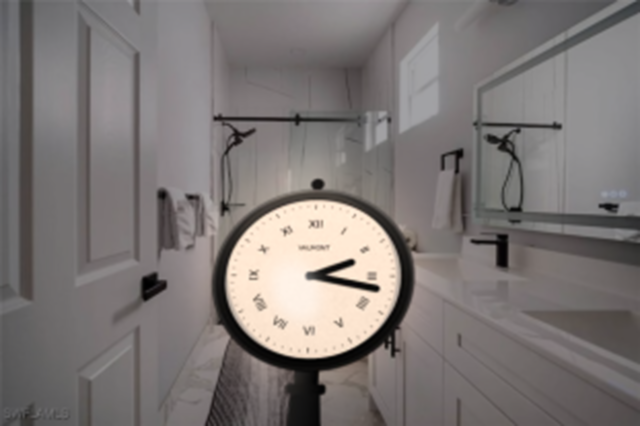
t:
2,17
